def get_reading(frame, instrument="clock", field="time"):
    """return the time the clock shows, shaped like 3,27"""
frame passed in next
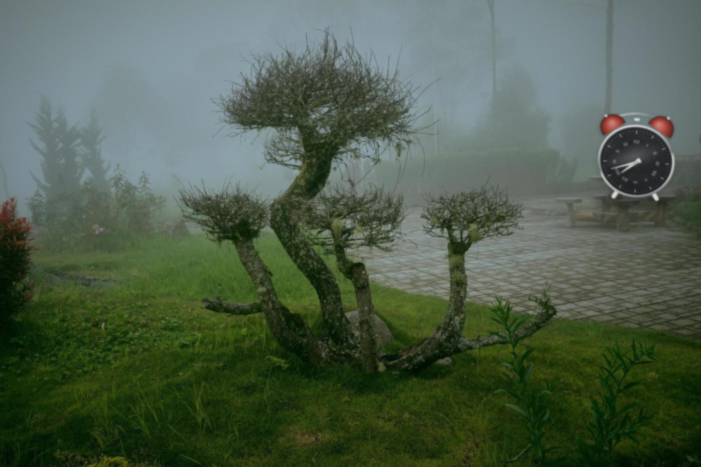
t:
7,42
